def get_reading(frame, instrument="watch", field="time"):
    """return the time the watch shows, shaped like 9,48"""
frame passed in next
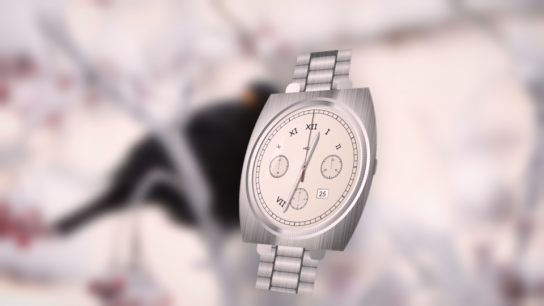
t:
12,33
